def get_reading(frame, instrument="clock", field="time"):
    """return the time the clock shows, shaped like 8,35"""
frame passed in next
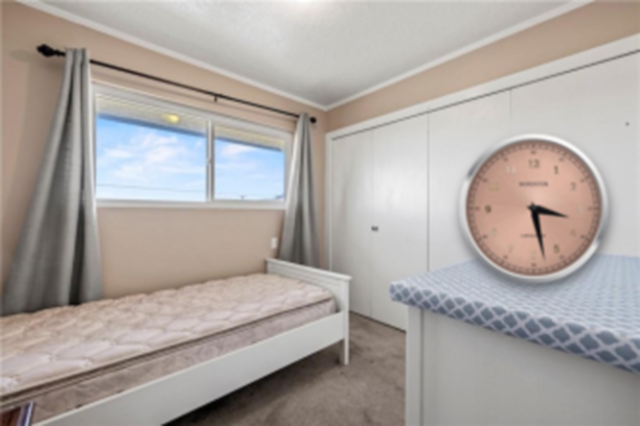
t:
3,28
